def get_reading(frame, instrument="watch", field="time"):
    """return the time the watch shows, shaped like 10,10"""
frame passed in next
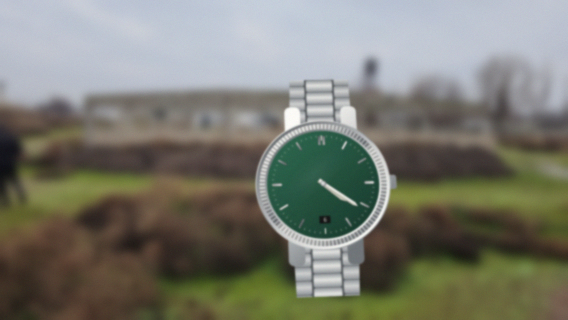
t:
4,21
